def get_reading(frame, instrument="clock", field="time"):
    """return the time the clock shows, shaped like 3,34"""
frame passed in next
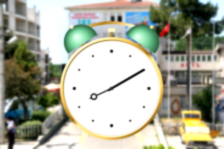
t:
8,10
